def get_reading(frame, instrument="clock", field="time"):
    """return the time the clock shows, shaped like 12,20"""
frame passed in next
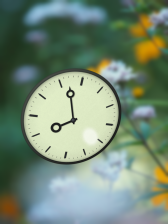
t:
7,57
